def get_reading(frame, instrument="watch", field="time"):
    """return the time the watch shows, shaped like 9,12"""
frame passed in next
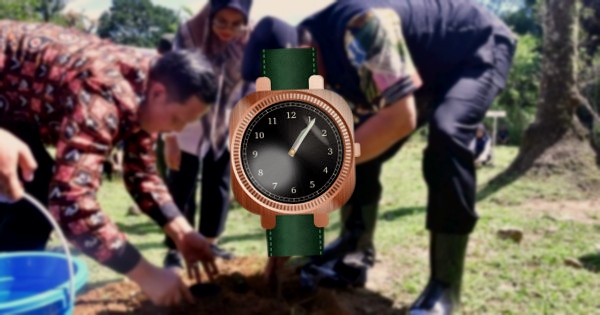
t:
1,06
